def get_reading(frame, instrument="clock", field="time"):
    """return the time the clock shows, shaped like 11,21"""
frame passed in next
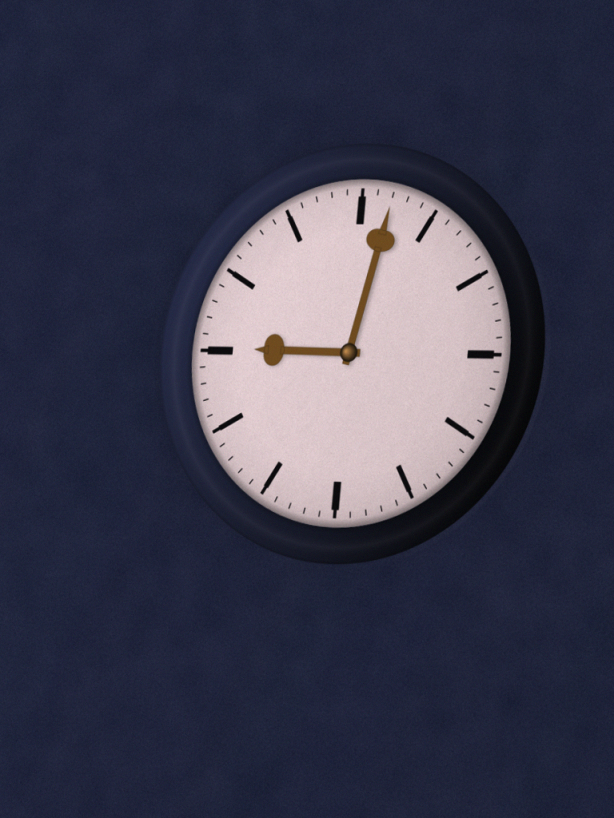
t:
9,02
